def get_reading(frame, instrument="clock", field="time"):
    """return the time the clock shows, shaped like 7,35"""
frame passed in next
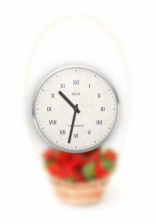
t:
10,32
